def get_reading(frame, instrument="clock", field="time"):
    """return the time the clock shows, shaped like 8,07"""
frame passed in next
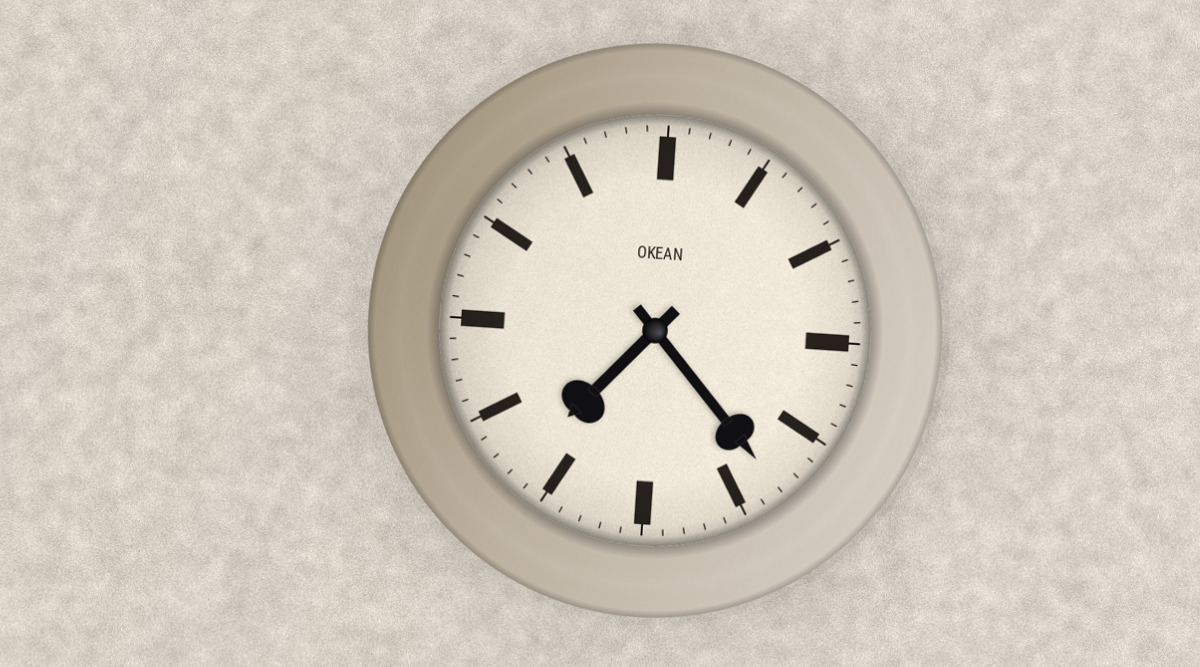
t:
7,23
